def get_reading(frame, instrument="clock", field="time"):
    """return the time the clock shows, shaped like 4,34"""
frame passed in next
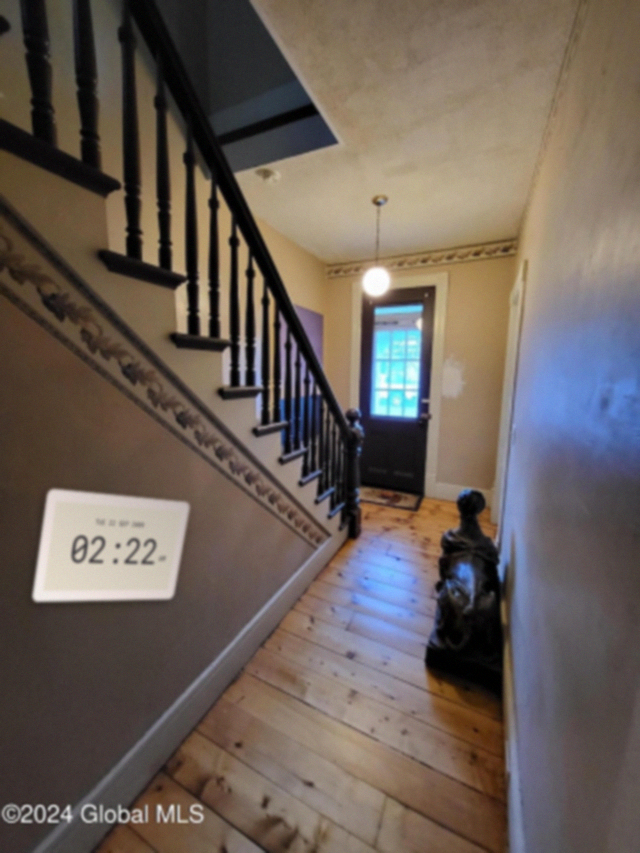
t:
2,22
